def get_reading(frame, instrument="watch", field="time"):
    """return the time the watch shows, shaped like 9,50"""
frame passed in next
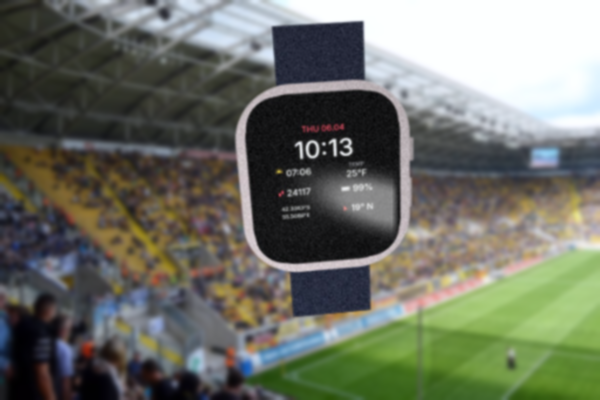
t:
10,13
